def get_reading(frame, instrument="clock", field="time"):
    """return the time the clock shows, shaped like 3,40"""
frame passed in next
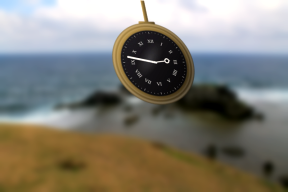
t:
2,47
